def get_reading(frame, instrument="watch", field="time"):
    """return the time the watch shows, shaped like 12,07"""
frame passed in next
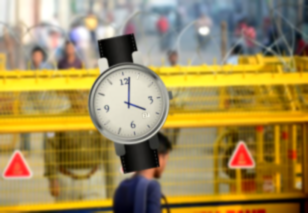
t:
4,02
